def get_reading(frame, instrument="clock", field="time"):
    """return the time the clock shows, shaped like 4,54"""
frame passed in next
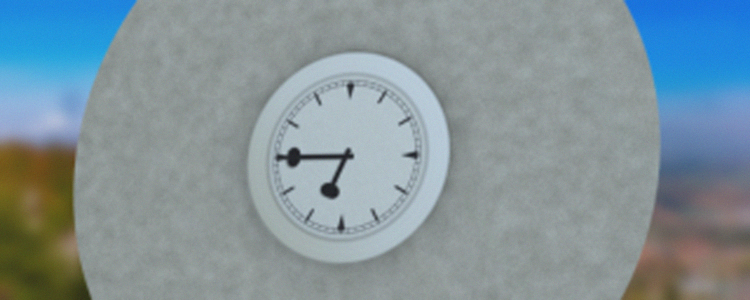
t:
6,45
